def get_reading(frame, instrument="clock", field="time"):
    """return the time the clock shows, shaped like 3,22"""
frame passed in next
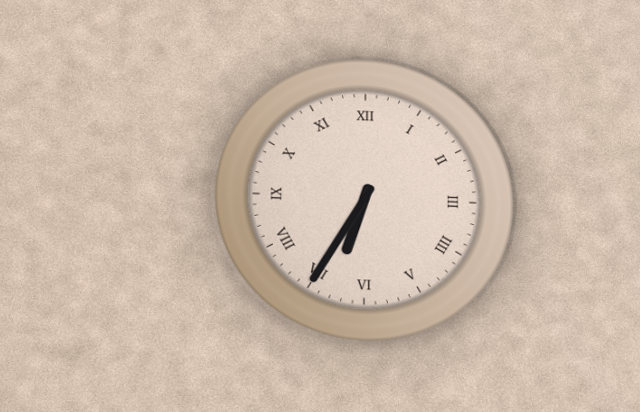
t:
6,35
